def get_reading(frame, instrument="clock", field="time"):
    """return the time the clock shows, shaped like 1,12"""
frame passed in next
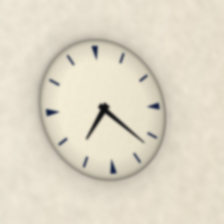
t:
7,22
